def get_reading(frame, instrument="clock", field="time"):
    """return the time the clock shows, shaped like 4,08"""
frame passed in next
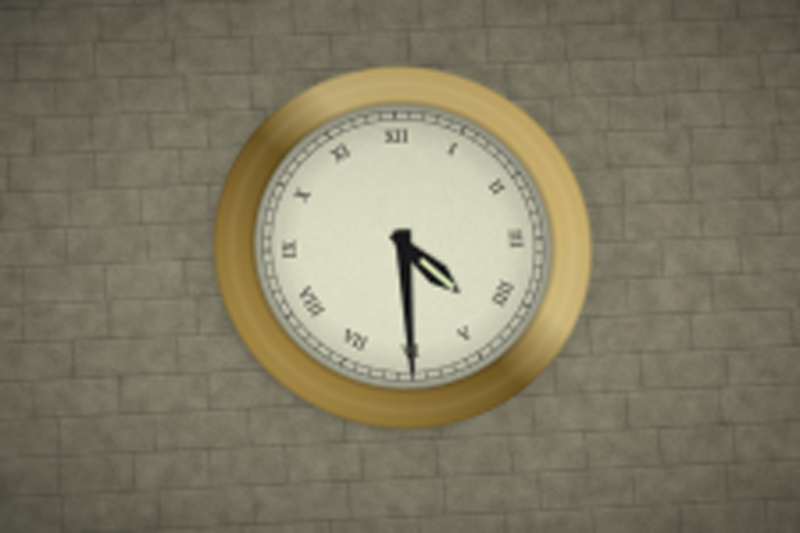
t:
4,30
